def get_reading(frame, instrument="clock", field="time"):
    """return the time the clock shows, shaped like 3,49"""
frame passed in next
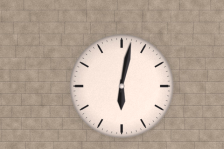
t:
6,02
